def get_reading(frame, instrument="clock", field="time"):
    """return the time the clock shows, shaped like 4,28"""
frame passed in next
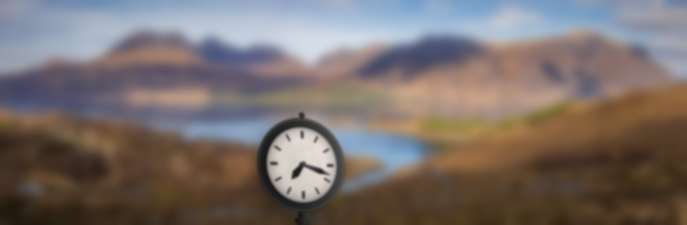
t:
7,18
